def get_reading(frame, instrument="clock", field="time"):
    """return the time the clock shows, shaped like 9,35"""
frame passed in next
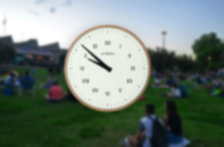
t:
9,52
